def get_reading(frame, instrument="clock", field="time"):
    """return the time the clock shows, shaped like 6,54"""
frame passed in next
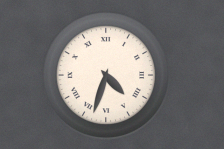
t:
4,33
